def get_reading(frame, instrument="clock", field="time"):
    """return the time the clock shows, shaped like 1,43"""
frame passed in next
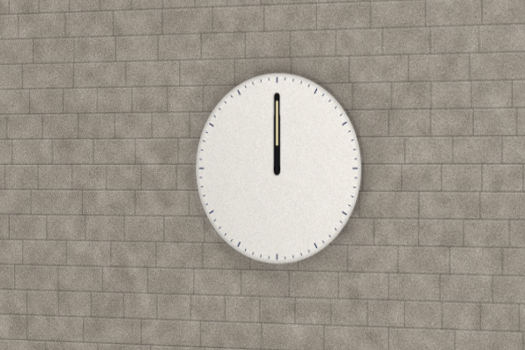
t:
12,00
